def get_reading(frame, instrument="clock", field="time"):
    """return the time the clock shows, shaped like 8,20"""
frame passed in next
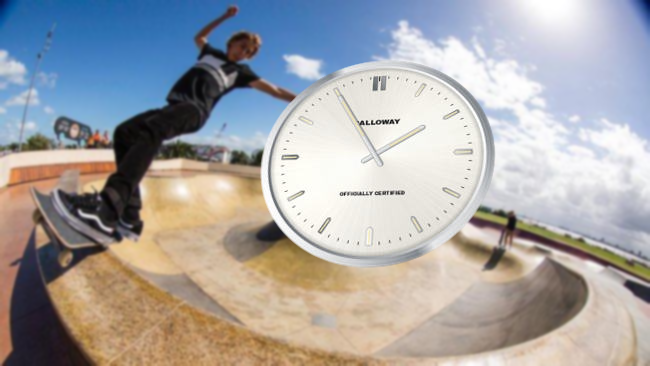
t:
1,55
